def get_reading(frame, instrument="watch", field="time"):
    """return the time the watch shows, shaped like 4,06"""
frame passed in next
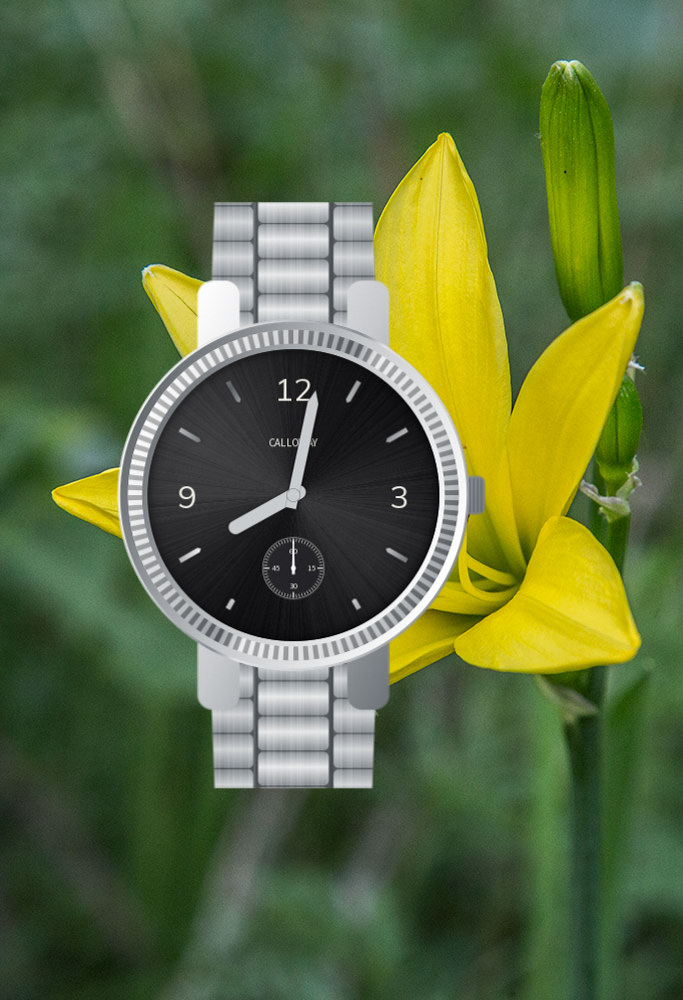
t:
8,02
